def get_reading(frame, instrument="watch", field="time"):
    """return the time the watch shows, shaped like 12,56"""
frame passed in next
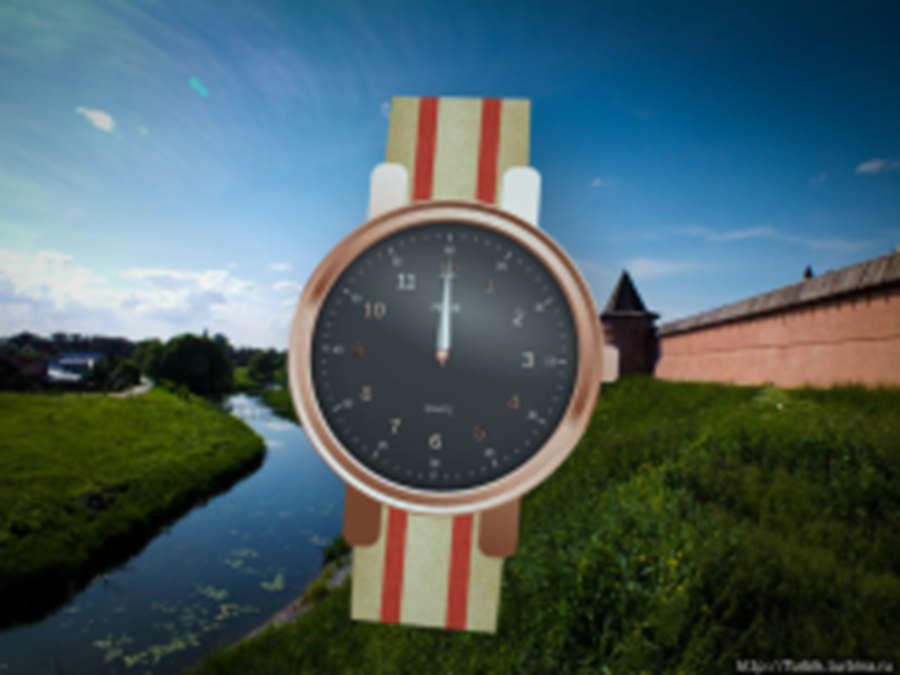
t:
12,00
